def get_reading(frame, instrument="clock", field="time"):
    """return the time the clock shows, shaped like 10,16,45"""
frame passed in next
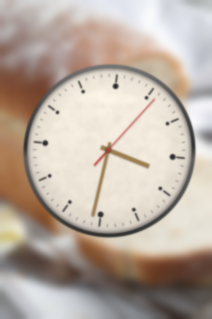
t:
3,31,06
